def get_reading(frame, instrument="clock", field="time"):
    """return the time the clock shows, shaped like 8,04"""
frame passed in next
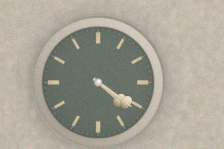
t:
4,21
